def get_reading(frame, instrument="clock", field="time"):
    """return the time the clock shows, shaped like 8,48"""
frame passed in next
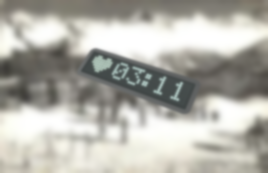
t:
3,11
